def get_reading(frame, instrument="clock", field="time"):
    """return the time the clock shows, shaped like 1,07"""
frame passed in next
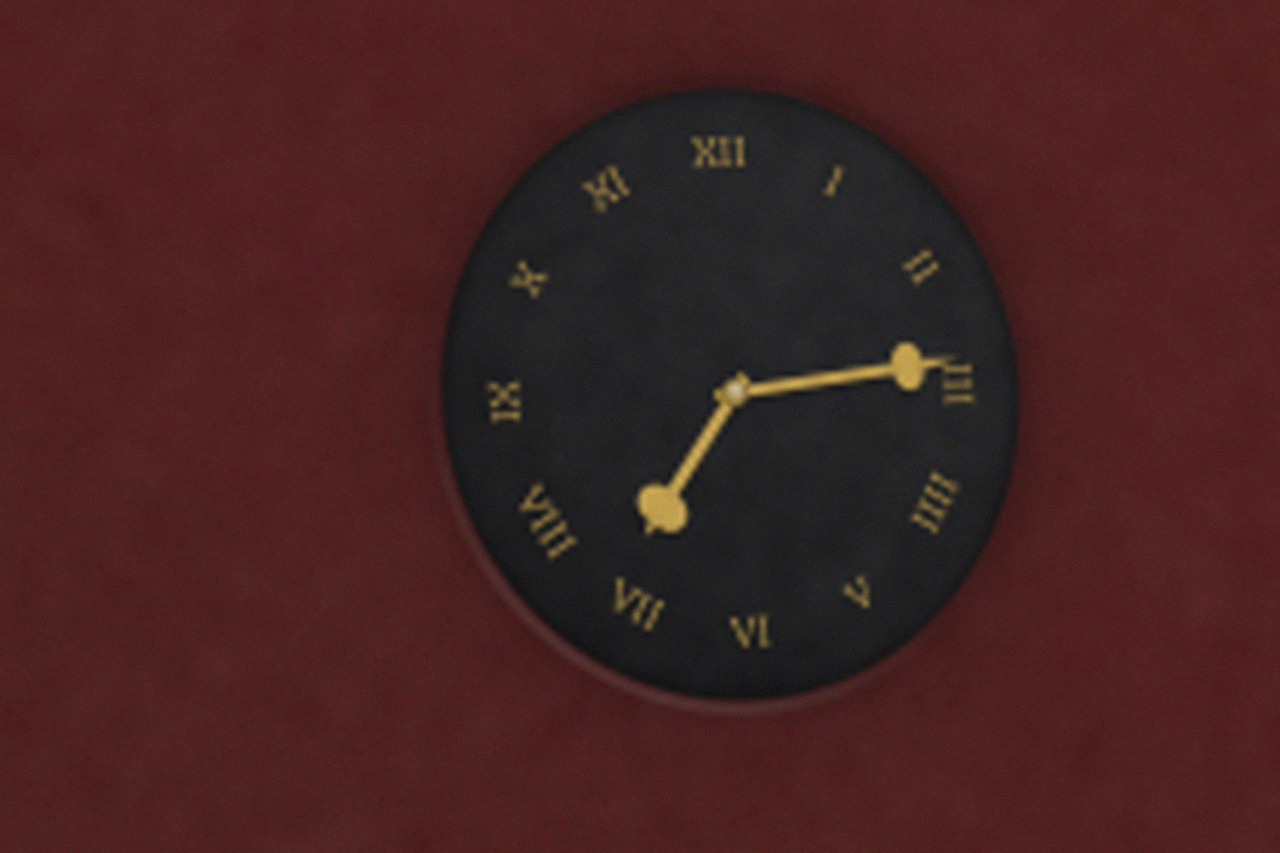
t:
7,14
